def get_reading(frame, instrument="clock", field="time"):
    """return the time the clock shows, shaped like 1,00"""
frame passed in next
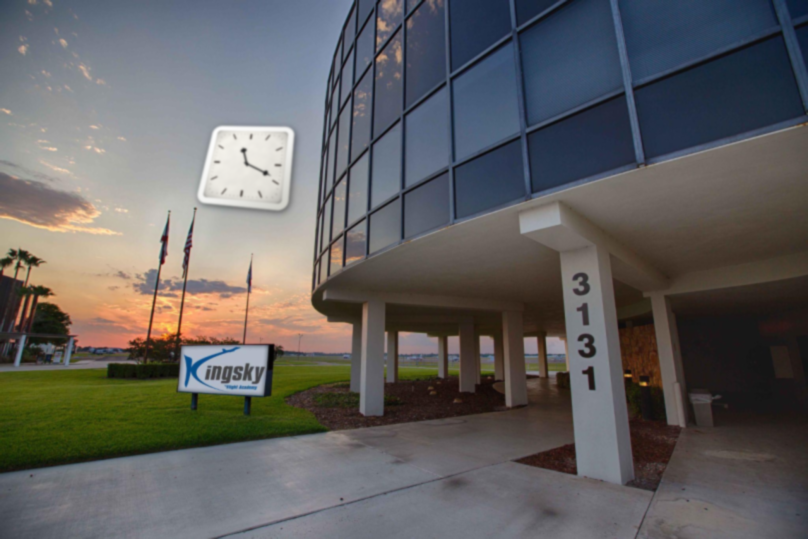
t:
11,19
